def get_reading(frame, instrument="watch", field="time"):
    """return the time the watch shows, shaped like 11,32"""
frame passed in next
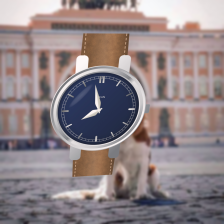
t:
7,58
